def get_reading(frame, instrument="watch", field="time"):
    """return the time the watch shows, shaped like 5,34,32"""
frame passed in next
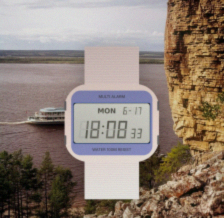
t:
18,08,33
